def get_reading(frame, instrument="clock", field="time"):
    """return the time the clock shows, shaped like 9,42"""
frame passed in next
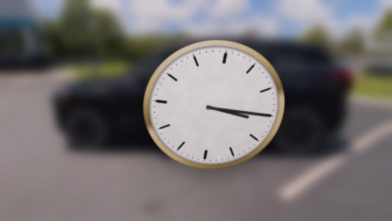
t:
3,15
